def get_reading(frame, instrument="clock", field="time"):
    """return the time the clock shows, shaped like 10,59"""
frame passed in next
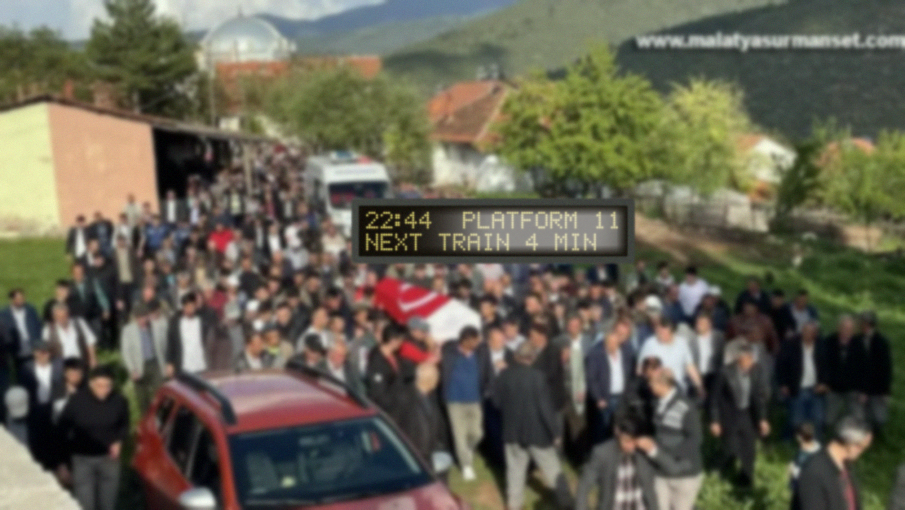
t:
22,44
